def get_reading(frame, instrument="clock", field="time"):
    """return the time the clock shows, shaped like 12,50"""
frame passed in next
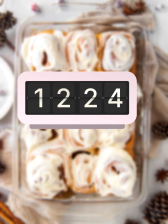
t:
12,24
